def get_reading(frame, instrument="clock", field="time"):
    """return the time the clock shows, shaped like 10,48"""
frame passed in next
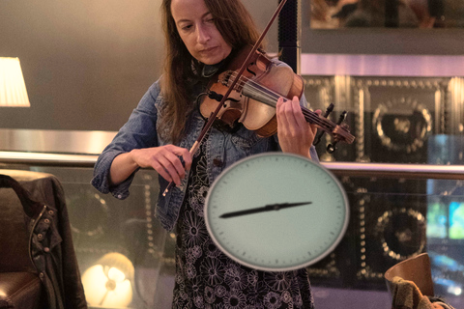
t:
2,43
